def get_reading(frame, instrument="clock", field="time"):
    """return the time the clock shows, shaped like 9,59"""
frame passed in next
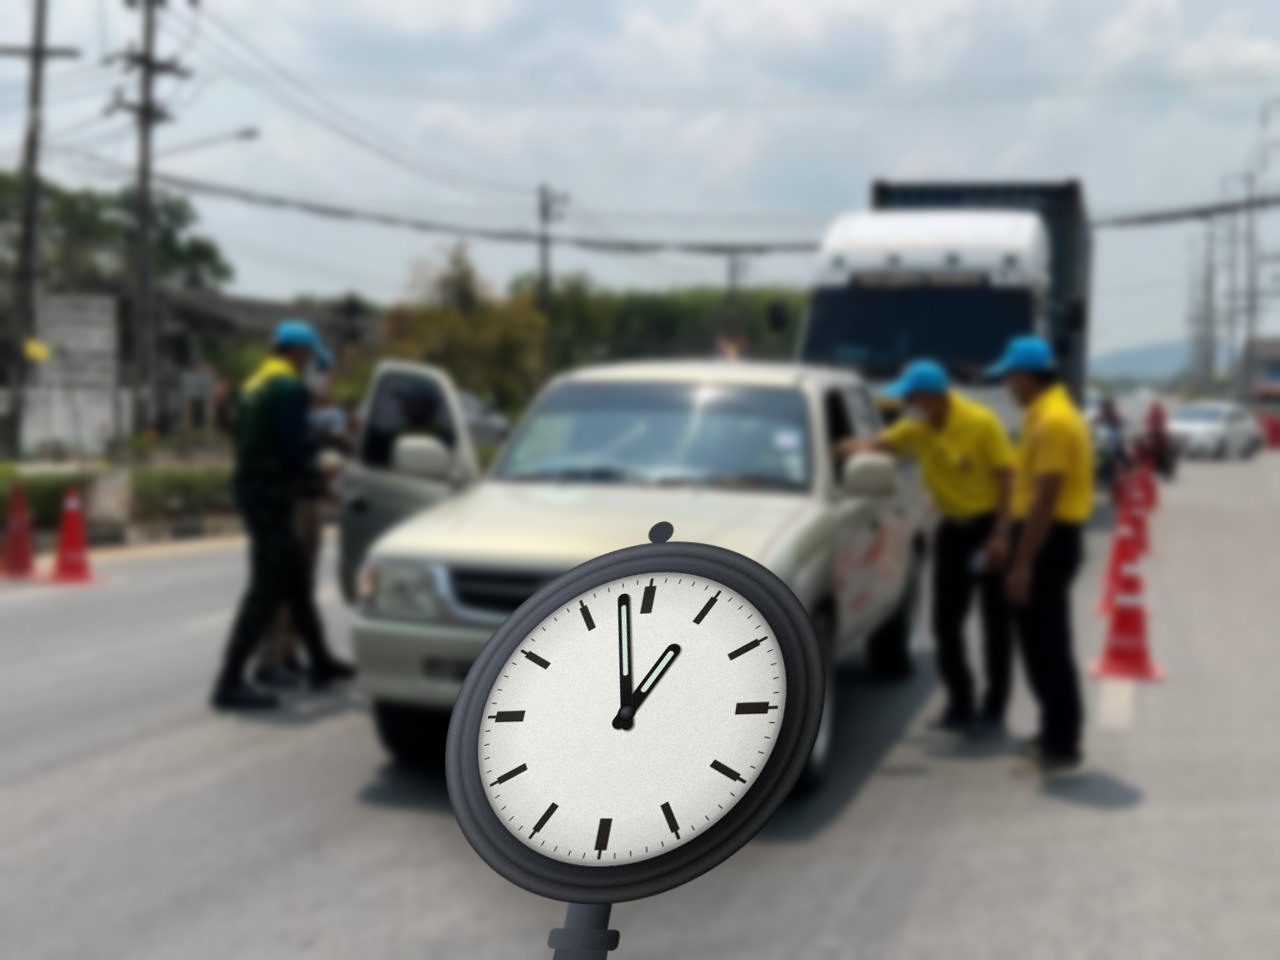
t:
12,58
